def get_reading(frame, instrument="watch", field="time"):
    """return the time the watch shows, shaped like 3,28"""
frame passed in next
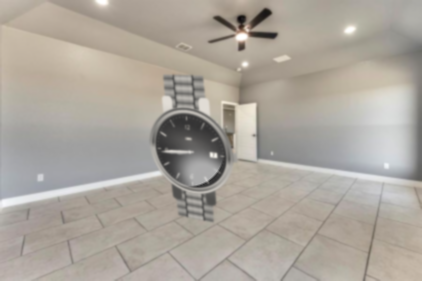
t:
8,44
